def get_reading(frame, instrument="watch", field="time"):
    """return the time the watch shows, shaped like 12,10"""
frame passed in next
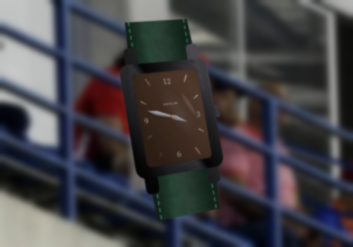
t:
3,48
